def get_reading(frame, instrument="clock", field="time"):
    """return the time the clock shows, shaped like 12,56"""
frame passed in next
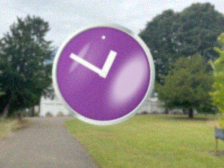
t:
12,50
